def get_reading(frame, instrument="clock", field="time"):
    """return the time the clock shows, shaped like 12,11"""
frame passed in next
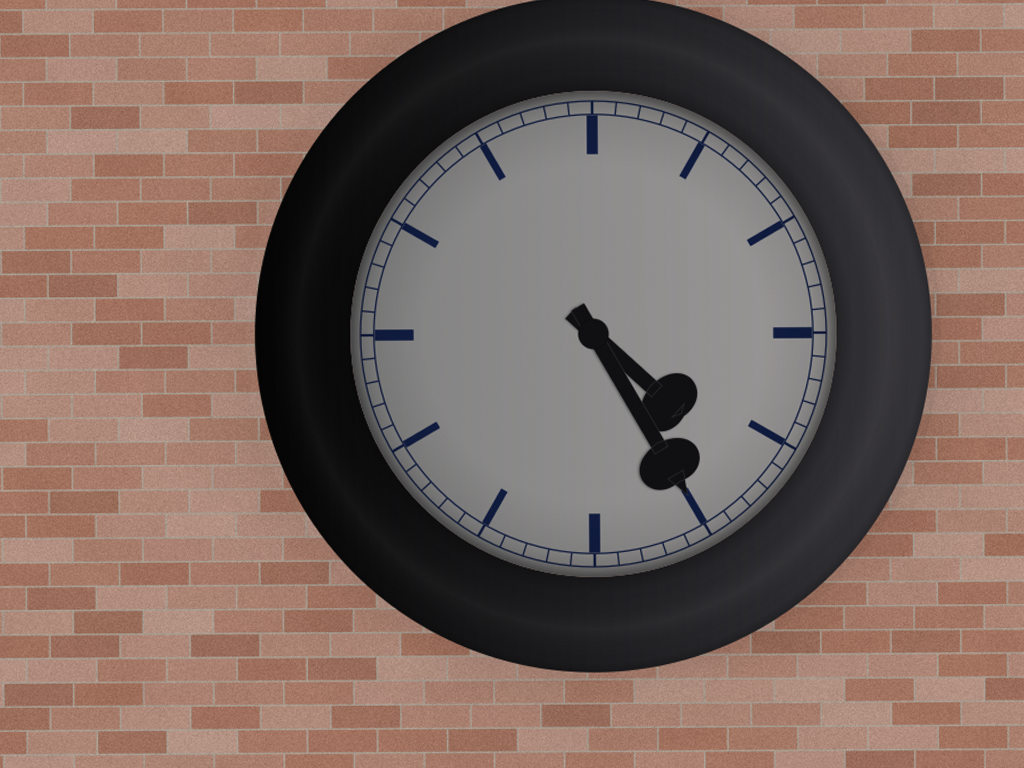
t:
4,25
